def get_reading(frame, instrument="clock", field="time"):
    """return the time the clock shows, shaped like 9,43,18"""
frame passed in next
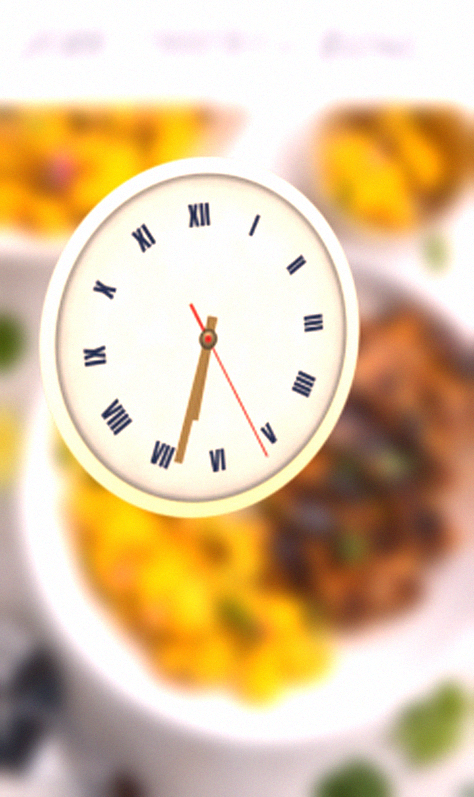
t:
6,33,26
